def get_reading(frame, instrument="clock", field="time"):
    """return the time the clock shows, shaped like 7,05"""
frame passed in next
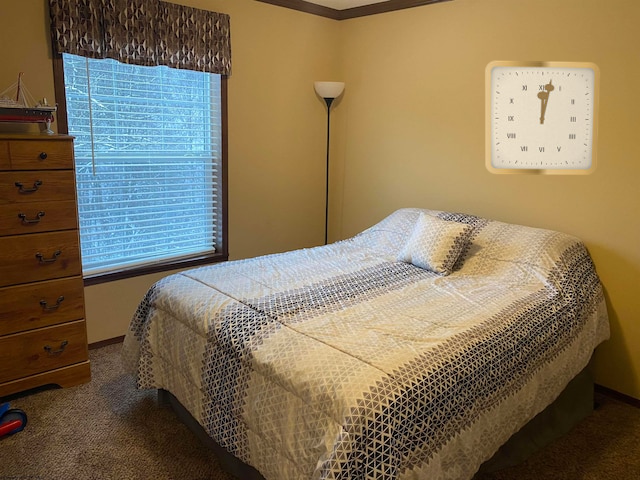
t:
12,02
